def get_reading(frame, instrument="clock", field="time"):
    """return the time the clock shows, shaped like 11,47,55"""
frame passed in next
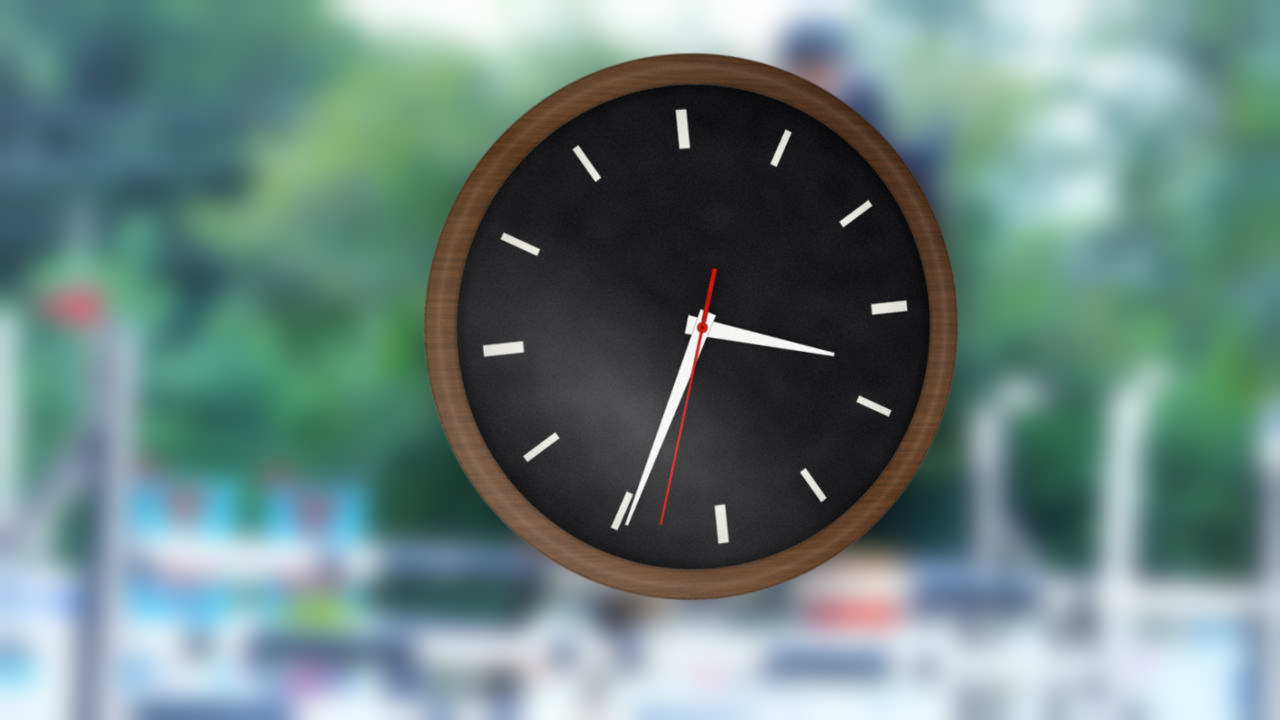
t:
3,34,33
